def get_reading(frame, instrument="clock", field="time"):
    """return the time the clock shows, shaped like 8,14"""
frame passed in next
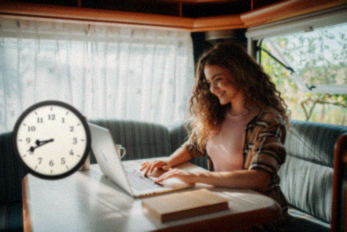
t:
8,41
